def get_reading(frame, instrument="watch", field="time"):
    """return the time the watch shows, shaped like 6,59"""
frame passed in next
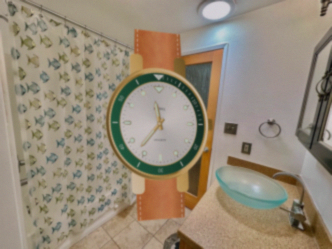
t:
11,37
